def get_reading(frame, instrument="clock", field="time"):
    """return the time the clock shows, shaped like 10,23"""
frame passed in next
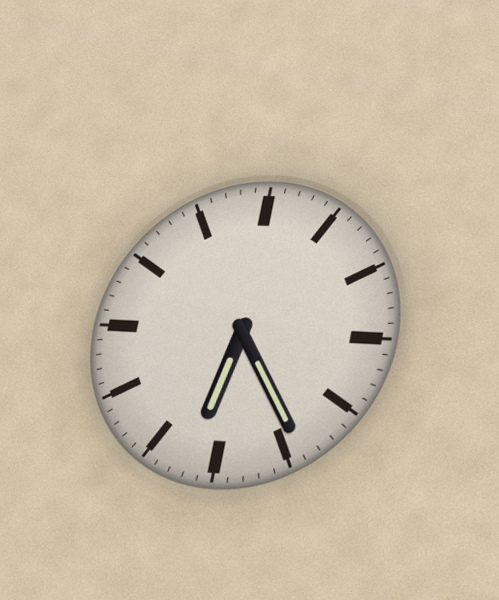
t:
6,24
